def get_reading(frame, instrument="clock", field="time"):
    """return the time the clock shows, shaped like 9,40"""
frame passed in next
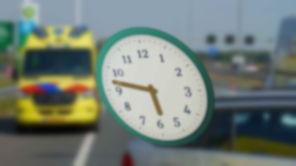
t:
5,47
